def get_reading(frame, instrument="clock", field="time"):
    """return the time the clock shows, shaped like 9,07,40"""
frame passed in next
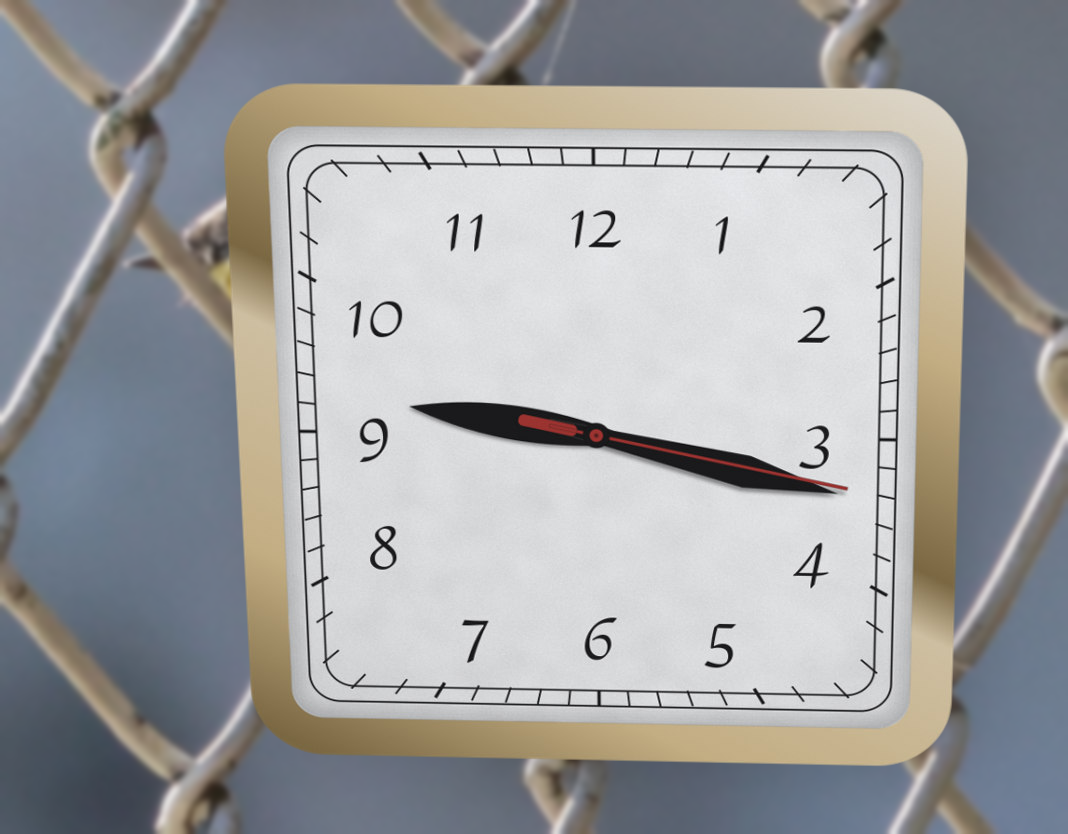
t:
9,17,17
